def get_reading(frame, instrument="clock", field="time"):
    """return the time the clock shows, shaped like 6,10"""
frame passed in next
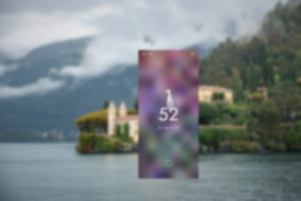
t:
1,52
